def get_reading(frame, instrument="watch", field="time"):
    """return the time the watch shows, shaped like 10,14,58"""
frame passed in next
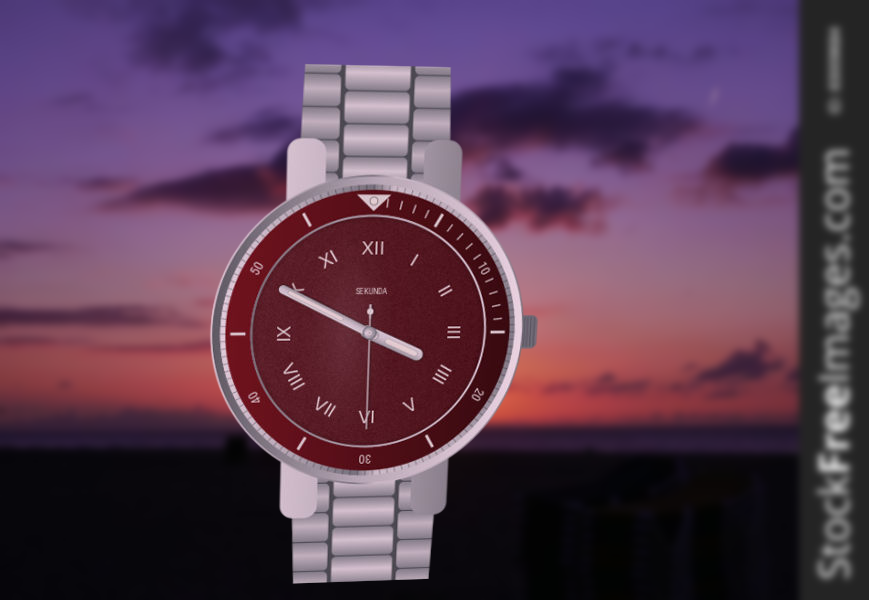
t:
3,49,30
